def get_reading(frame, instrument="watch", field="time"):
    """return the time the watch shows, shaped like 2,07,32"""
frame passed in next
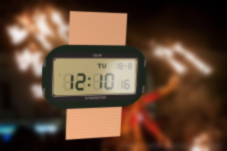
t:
12,10,16
